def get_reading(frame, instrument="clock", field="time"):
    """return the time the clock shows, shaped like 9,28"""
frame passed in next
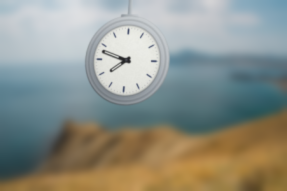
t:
7,48
